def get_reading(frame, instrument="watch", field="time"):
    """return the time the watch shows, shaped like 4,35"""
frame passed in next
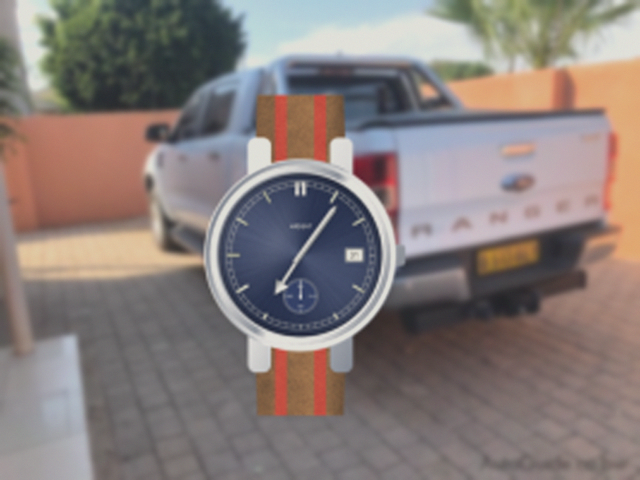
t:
7,06
